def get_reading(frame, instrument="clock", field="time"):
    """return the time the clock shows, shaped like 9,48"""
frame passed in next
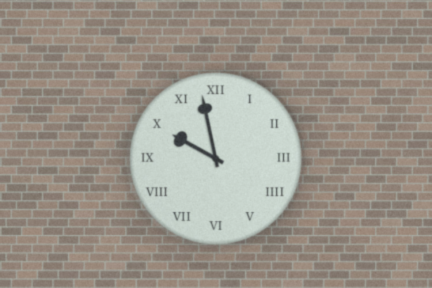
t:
9,58
